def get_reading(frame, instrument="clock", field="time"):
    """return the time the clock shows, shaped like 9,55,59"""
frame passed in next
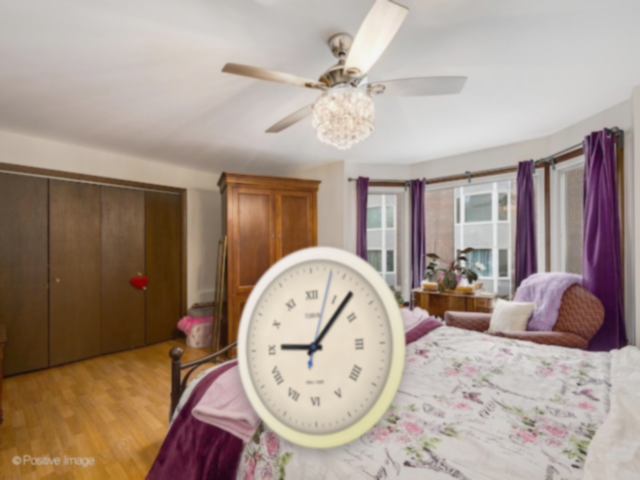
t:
9,07,03
